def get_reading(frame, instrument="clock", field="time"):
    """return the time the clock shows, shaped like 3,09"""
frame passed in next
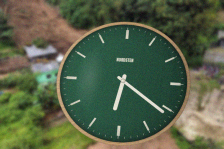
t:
6,21
